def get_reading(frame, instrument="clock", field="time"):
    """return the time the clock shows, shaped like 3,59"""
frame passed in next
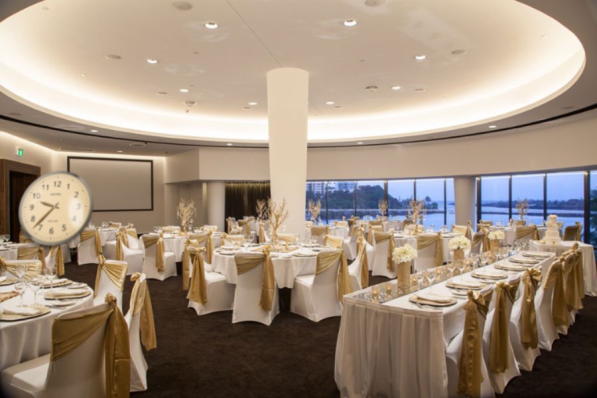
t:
9,37
